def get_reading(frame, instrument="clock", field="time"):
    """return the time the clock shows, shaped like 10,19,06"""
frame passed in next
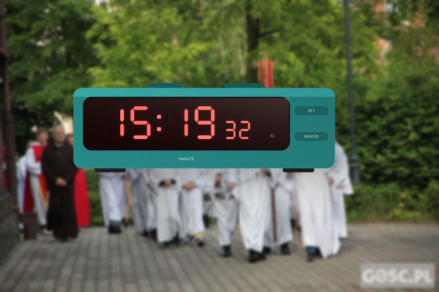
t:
15,19,32
